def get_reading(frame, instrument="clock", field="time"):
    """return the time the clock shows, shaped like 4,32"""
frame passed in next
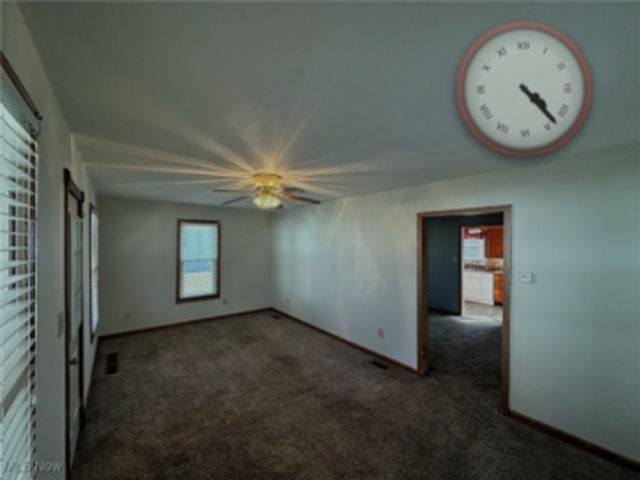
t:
4,23
